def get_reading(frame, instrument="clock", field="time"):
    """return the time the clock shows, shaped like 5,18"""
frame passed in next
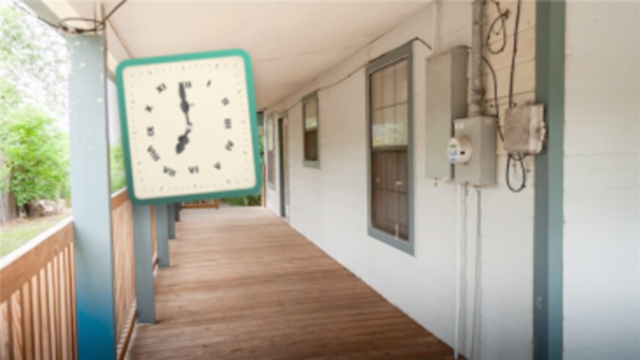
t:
6,59
